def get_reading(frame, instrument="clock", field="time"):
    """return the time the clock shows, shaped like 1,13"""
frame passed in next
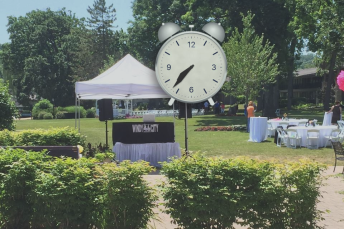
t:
7,37
